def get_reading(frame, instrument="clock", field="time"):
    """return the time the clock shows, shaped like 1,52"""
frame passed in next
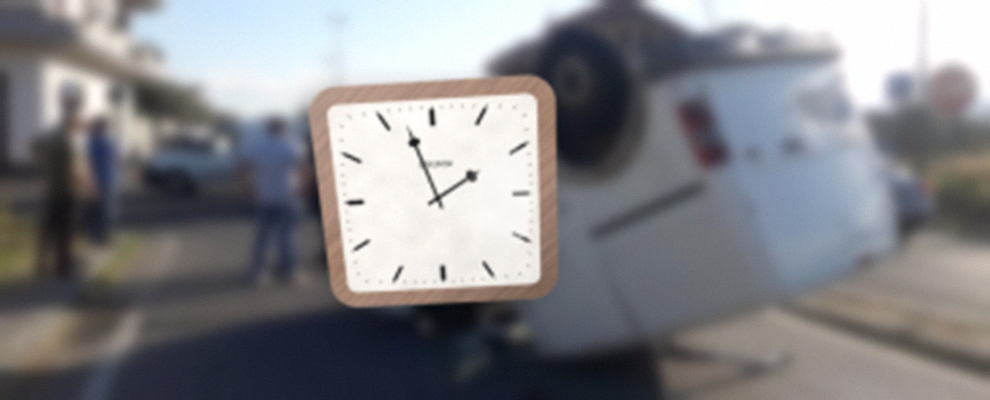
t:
1,57
